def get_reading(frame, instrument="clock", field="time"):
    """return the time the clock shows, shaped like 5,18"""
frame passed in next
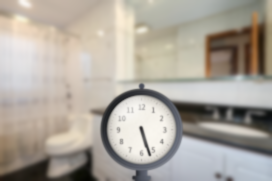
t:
5,27
